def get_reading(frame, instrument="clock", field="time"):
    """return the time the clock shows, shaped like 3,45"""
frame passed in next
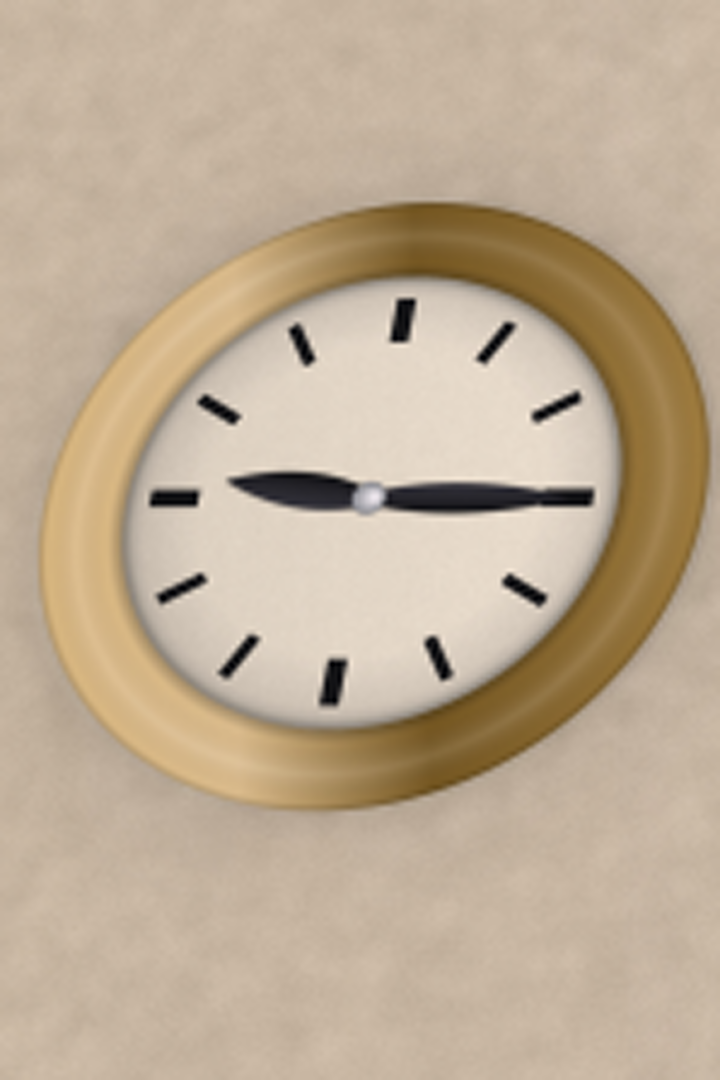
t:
9,15
